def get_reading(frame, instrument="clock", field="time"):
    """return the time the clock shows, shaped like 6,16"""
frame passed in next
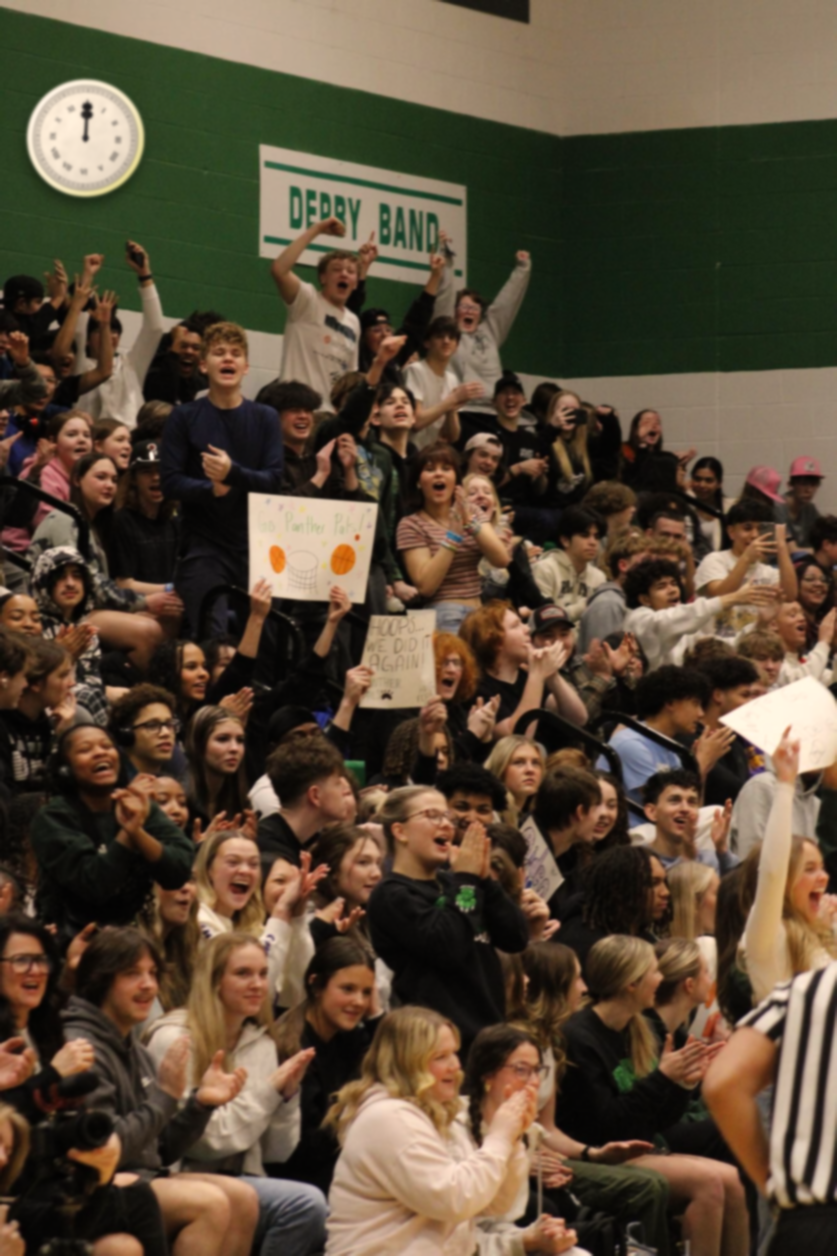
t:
12,00
